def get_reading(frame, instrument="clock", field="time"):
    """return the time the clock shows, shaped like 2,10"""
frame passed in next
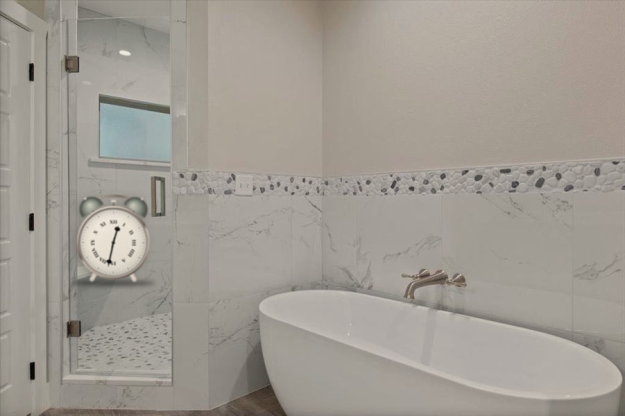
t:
12,32
